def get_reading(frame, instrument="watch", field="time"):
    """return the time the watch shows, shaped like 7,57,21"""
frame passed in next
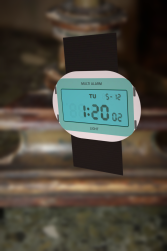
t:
1,20,02
